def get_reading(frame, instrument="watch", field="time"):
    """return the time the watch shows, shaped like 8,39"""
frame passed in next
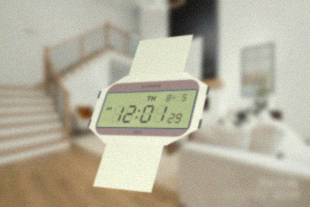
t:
12,01
